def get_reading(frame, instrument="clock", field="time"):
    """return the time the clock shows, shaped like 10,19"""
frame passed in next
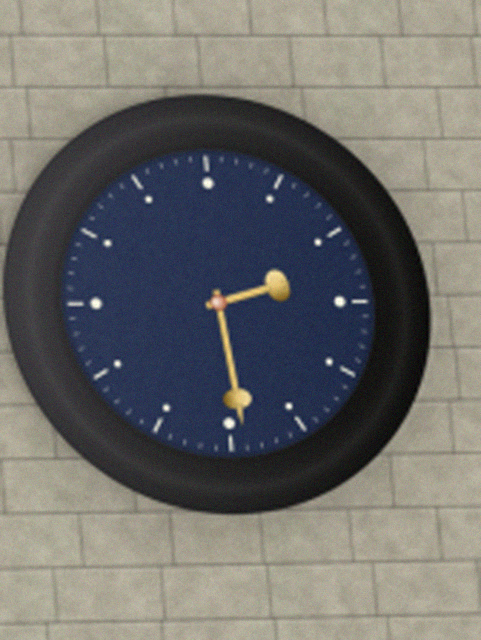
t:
2,29
